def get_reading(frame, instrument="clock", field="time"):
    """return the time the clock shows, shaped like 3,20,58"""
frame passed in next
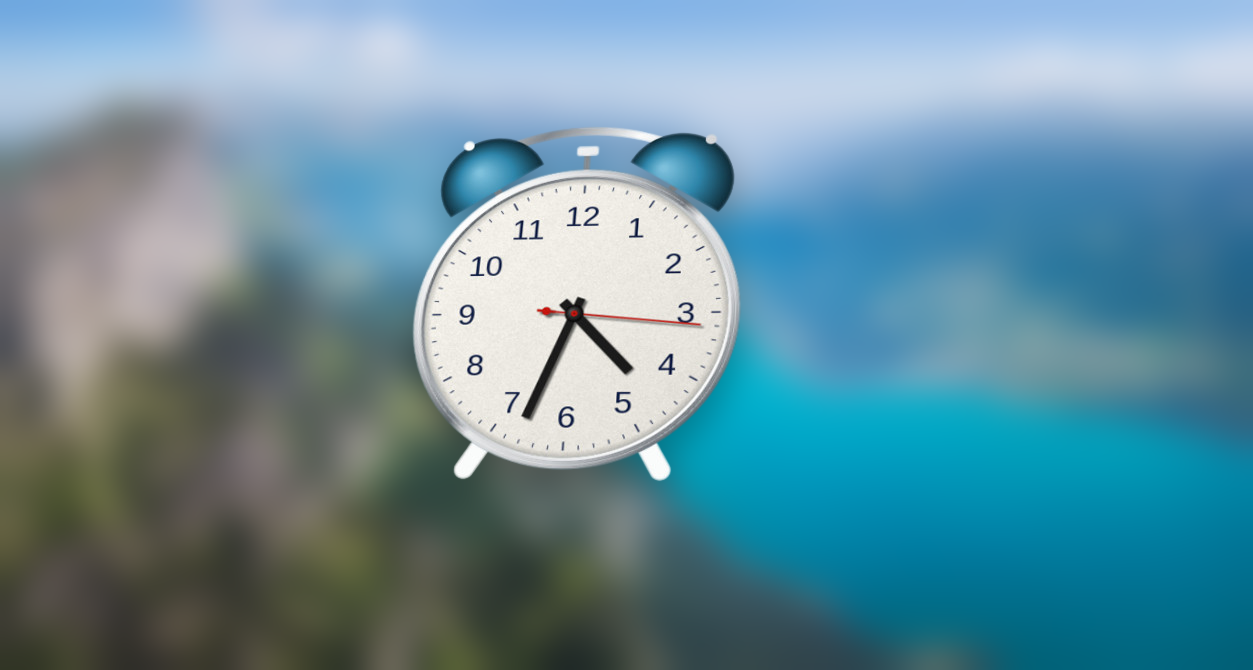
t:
4,33,16
